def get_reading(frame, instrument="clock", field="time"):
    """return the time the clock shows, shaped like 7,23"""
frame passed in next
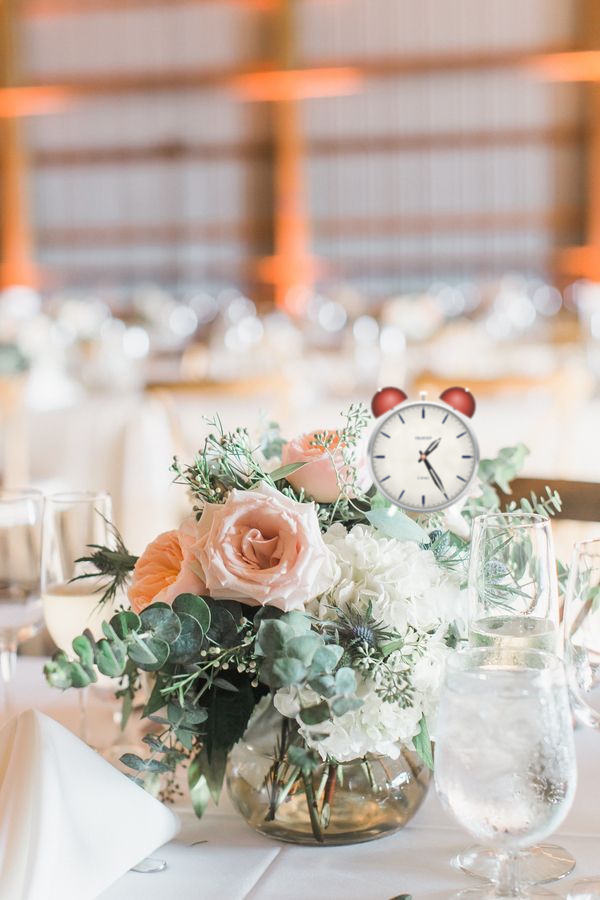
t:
1,25
